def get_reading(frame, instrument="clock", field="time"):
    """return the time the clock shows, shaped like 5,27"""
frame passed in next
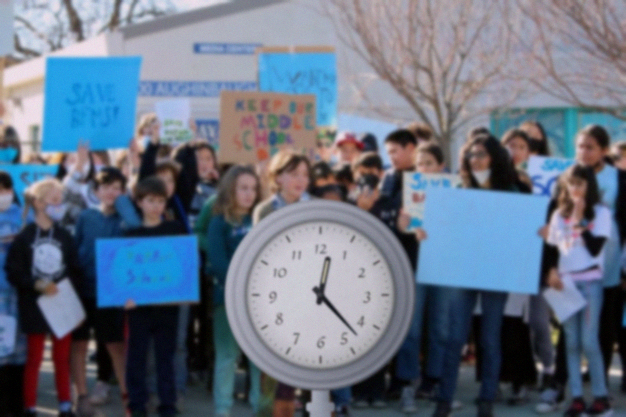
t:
12,23
